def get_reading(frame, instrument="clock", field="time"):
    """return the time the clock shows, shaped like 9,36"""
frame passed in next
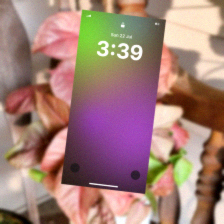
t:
3,39
